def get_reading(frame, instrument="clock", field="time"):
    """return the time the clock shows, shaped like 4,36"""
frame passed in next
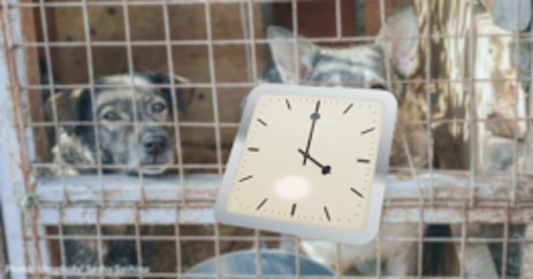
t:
4,00
